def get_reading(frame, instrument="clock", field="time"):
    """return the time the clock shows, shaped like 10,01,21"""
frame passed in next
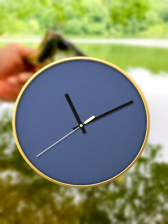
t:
11,10,39
